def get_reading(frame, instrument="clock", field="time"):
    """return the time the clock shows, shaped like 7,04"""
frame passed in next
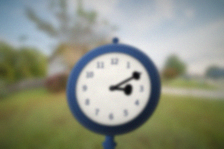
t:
3,10
